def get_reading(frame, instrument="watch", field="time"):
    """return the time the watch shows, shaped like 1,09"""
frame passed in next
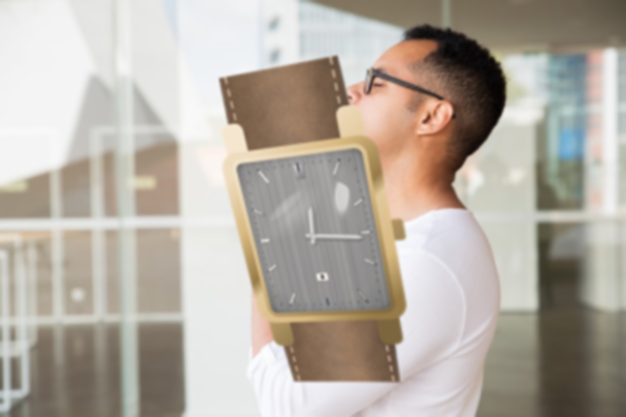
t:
12,16
